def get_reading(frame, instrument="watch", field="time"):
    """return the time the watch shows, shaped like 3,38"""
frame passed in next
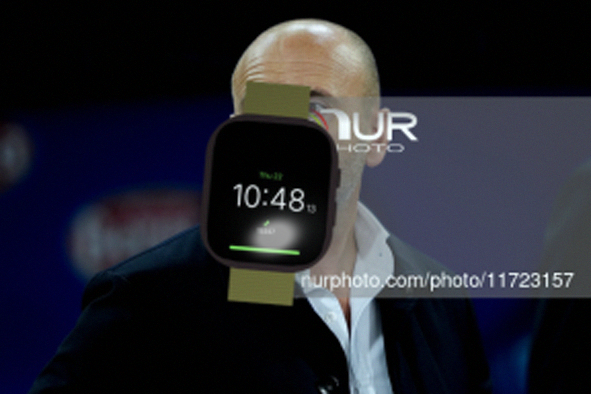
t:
10,48
